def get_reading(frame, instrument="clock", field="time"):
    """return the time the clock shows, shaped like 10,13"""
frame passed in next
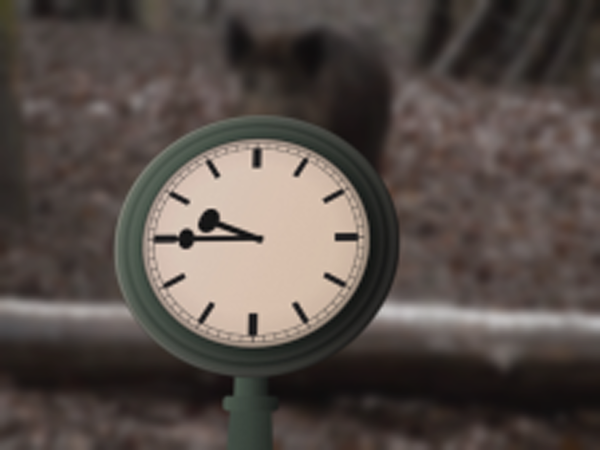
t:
9,45
